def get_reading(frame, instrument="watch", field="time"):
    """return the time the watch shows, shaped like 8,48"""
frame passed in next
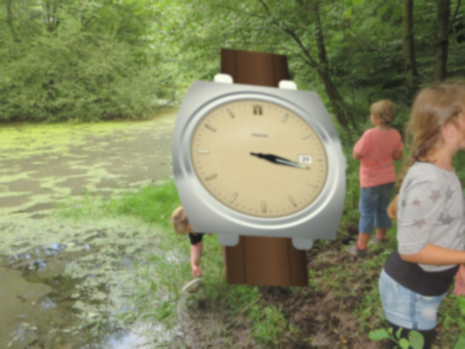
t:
3,17
